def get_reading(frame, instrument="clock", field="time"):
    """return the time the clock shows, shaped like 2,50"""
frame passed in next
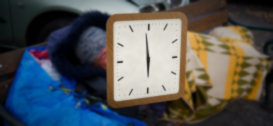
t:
5,59
